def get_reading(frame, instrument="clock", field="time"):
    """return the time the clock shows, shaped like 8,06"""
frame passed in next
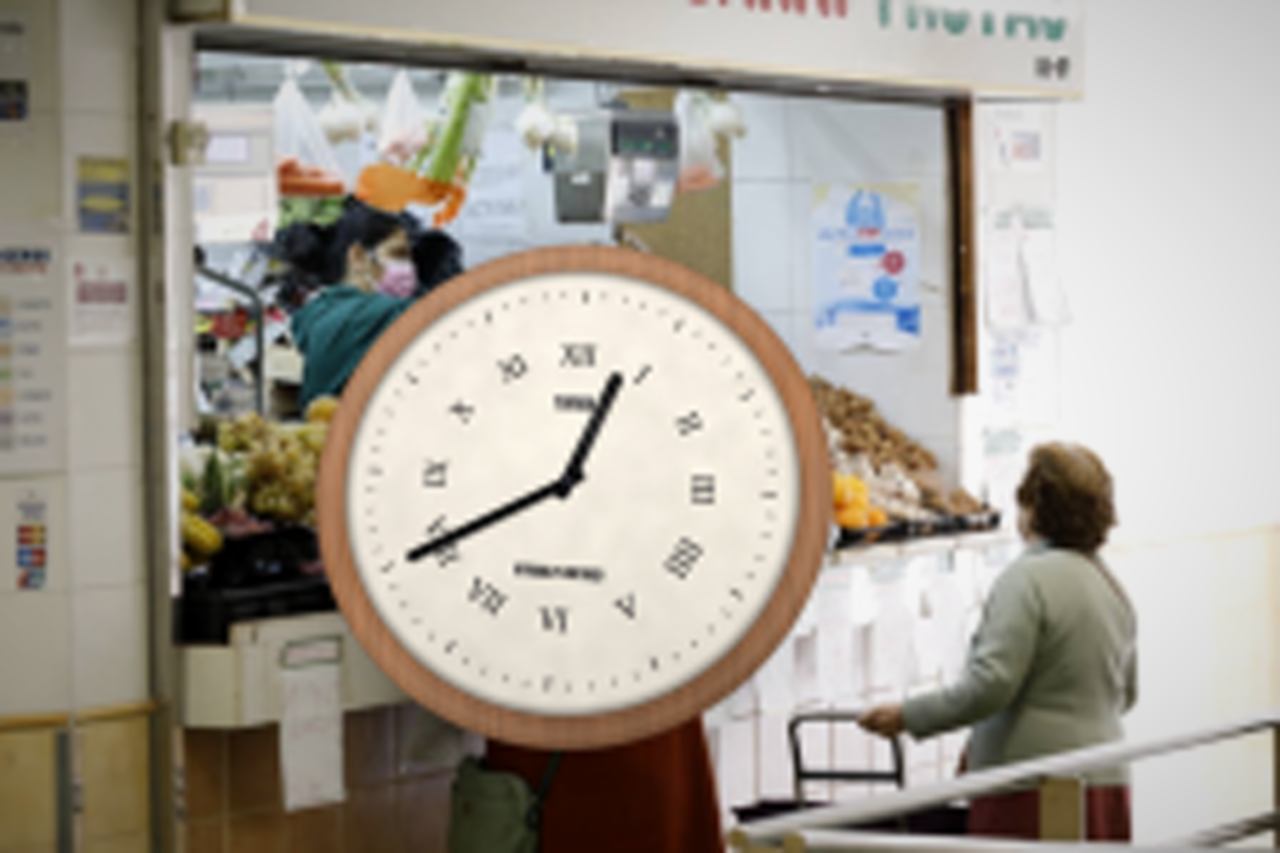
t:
12,40
